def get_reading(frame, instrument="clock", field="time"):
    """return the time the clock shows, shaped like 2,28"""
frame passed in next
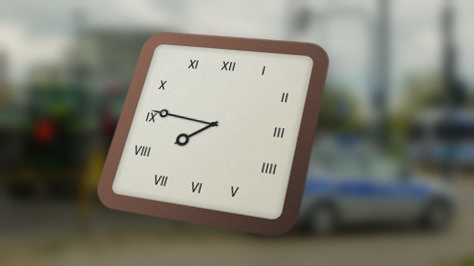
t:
7,46
